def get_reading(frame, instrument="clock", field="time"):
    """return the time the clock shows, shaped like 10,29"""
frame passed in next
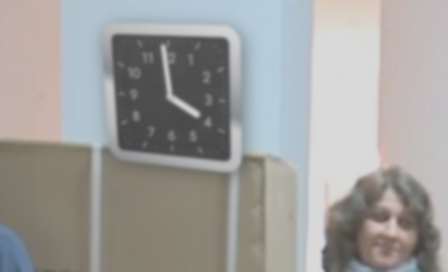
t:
3,59
